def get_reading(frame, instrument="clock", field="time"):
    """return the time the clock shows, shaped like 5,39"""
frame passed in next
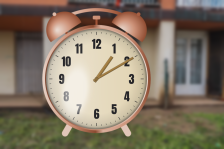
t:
1,10
